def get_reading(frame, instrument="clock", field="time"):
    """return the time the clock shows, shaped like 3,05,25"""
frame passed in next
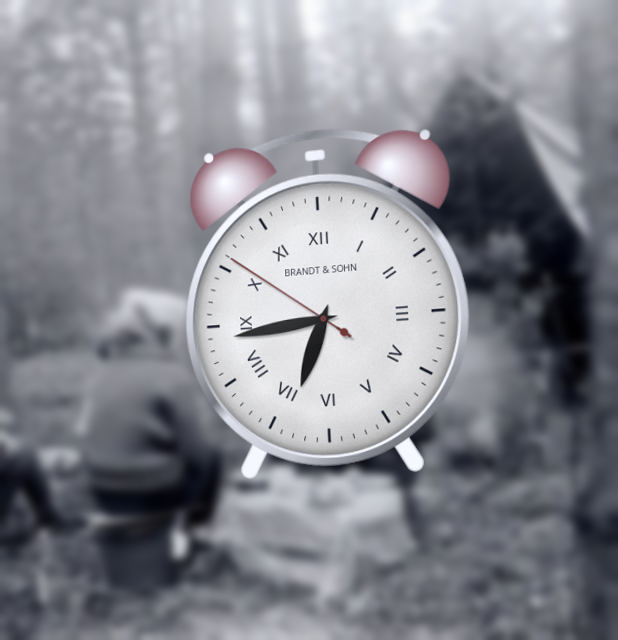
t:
6,43,51
